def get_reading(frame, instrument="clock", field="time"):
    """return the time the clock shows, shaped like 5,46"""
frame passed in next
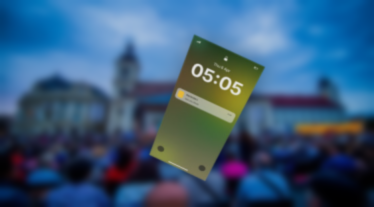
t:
5,05
